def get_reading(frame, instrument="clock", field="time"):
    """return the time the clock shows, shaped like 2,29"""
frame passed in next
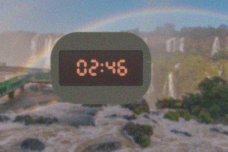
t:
2,46
